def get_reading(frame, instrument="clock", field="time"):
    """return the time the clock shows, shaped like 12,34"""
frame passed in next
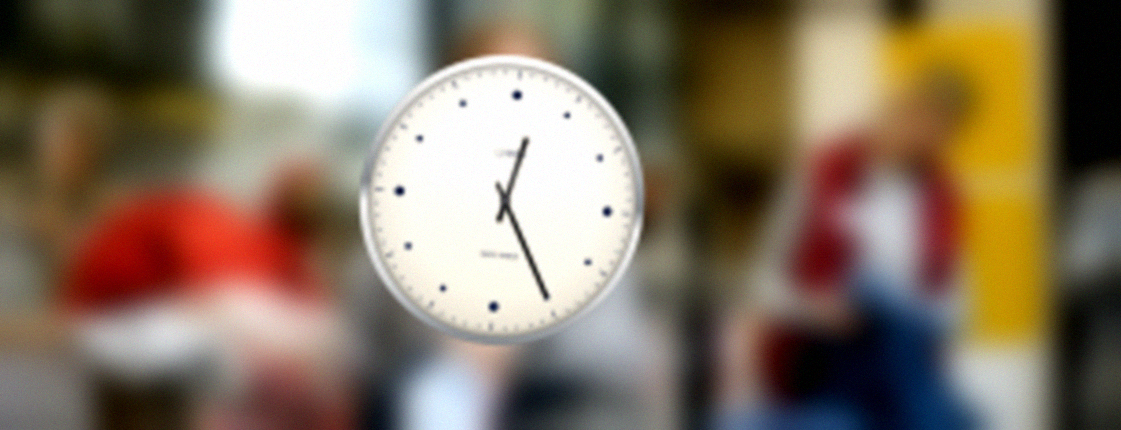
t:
12,25
